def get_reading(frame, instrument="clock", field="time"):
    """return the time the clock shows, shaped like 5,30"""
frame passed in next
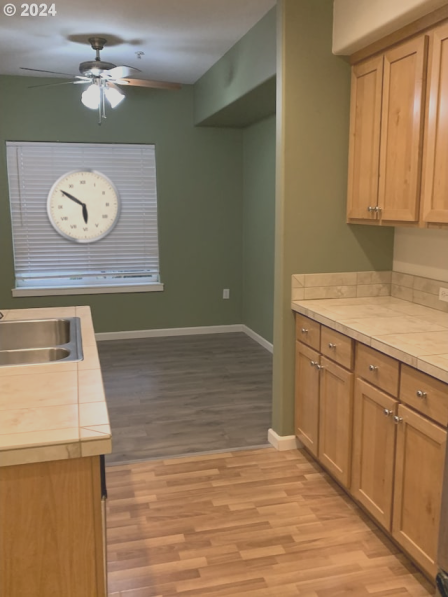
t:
5,51
